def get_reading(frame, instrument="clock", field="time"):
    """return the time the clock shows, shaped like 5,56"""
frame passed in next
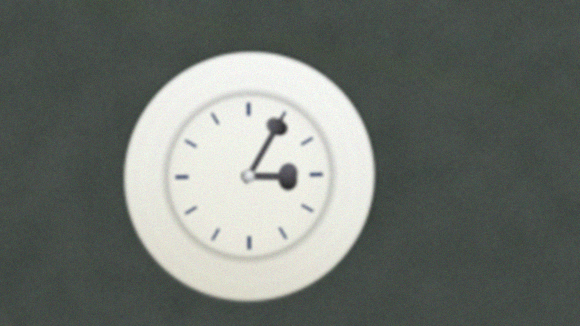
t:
3,05
